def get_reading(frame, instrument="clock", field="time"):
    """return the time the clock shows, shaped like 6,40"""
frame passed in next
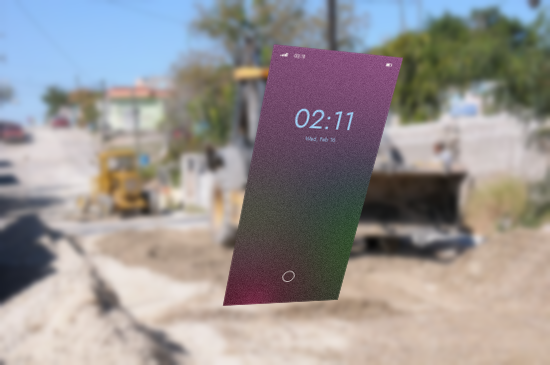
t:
2,11
